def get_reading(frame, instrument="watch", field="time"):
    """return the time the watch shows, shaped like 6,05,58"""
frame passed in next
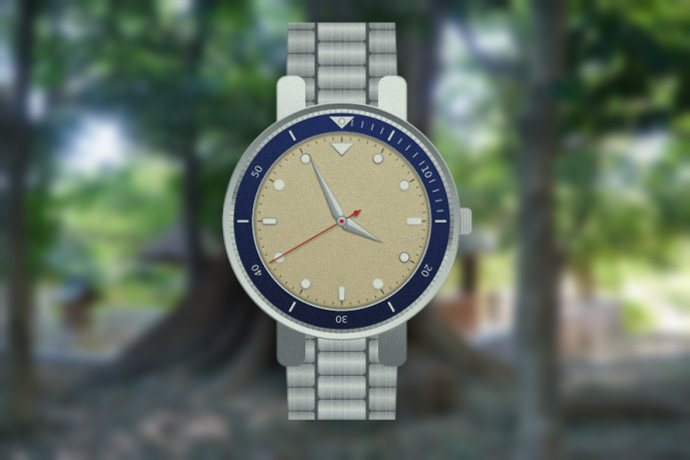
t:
3,55,40
